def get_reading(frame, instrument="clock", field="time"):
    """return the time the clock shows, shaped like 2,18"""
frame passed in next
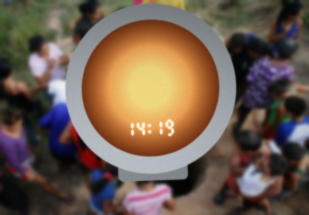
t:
14,19
